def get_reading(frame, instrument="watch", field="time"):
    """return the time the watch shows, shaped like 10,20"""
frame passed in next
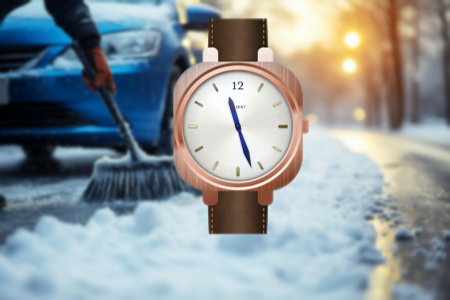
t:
11,27
